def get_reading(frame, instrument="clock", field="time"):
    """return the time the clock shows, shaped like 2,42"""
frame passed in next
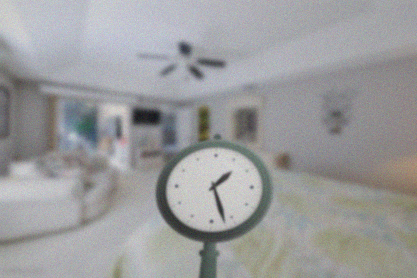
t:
1,27
